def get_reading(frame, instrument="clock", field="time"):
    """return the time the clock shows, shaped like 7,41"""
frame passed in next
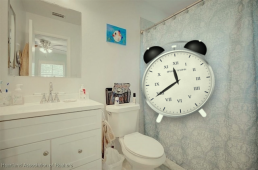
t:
11,40
